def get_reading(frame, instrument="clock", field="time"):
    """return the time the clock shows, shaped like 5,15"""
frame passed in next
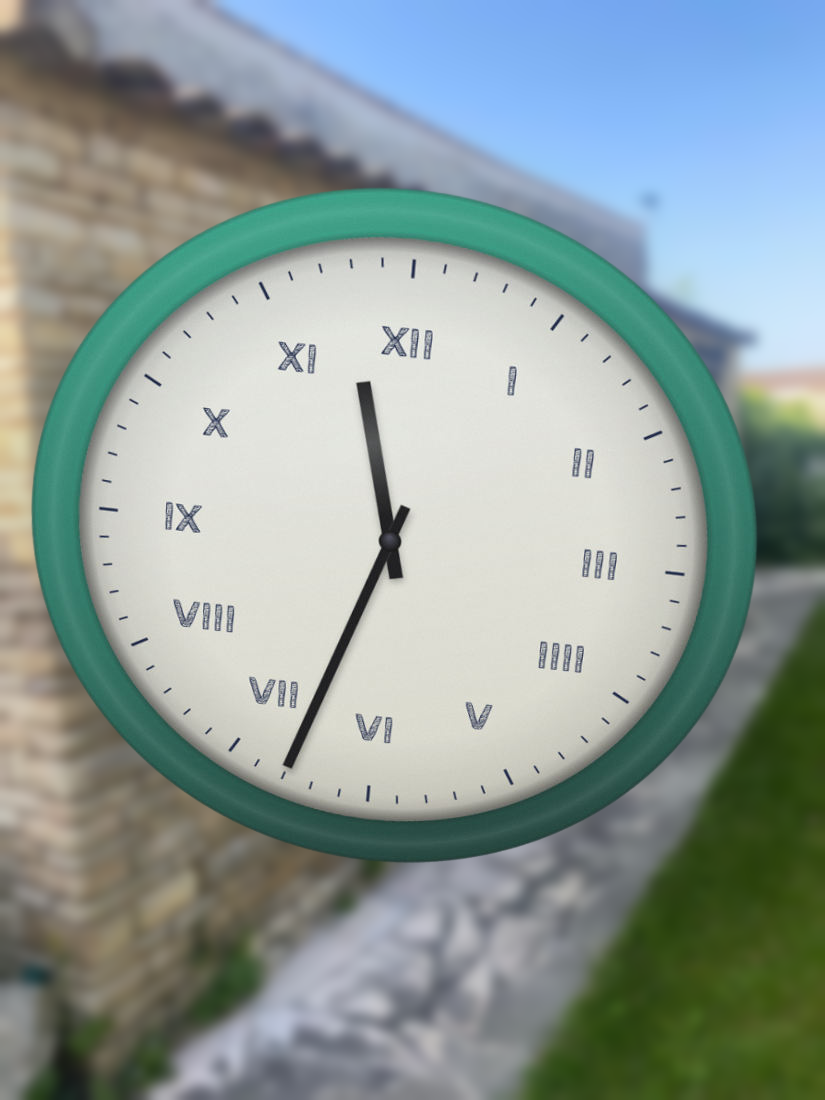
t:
11,33
